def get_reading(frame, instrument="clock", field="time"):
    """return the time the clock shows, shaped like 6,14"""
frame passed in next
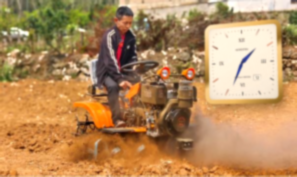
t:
1,34
